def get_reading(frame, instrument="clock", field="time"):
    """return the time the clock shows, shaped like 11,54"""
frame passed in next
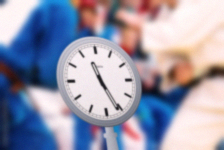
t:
11,26
